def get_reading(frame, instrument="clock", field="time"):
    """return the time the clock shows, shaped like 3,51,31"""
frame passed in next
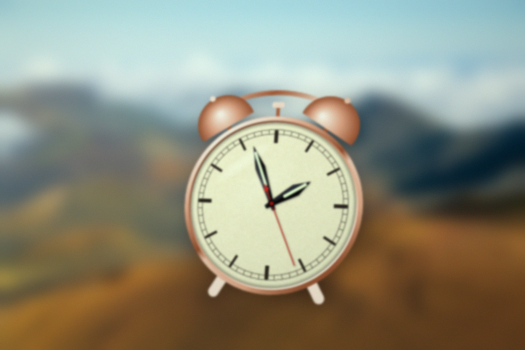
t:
1,56,26
